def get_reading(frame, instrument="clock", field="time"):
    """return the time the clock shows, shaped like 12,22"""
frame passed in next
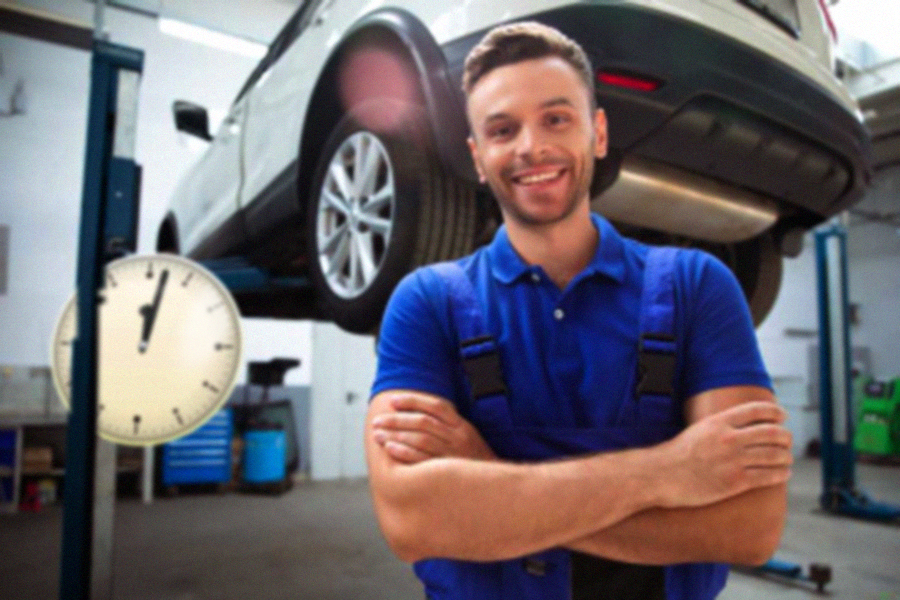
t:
12,02
